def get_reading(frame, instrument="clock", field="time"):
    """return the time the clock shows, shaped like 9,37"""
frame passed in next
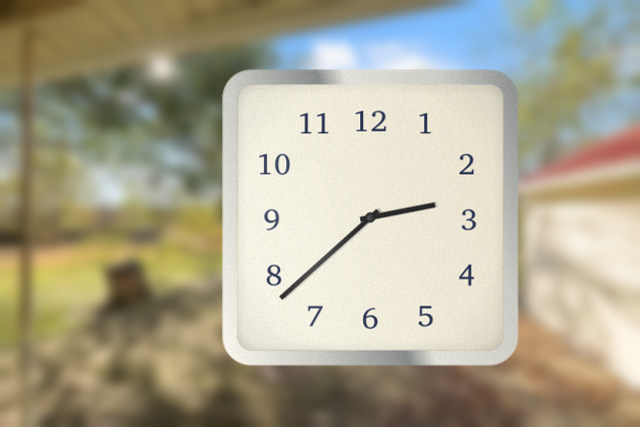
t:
2,38
